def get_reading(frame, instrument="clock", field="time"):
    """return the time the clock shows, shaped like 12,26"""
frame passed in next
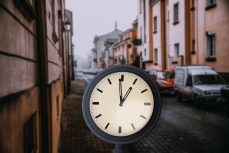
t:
12,59
